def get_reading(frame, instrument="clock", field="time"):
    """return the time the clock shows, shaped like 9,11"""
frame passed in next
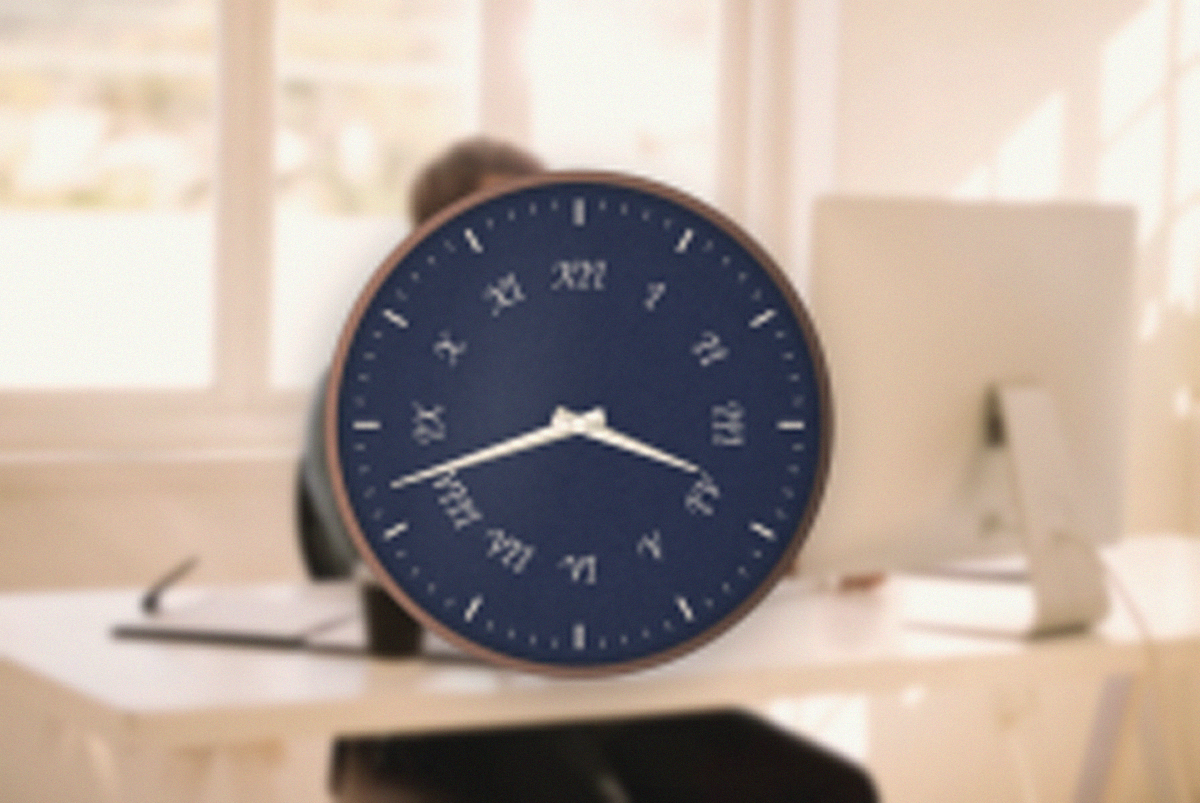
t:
3,42
